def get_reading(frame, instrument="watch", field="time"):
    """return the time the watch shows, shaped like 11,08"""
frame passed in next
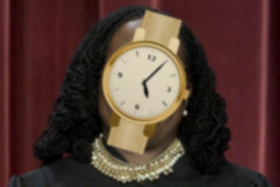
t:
5,05
